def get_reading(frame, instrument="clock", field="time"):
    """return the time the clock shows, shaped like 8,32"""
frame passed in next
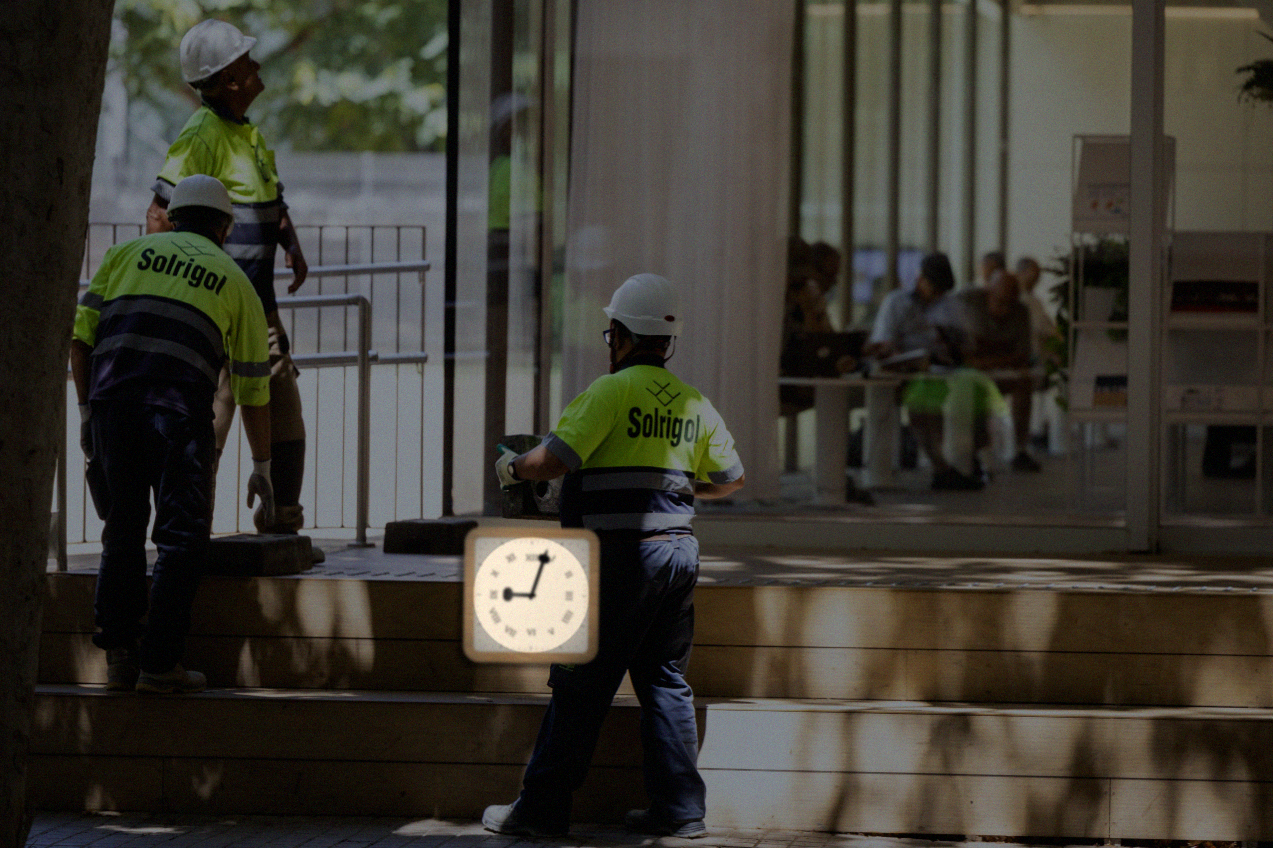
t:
9,03
